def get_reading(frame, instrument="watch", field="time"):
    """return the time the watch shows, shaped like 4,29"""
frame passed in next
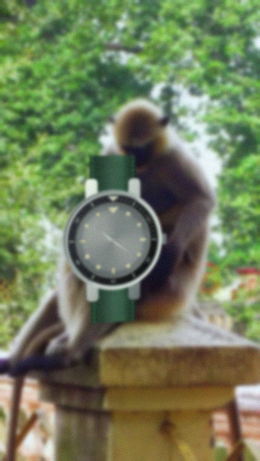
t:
10,21
